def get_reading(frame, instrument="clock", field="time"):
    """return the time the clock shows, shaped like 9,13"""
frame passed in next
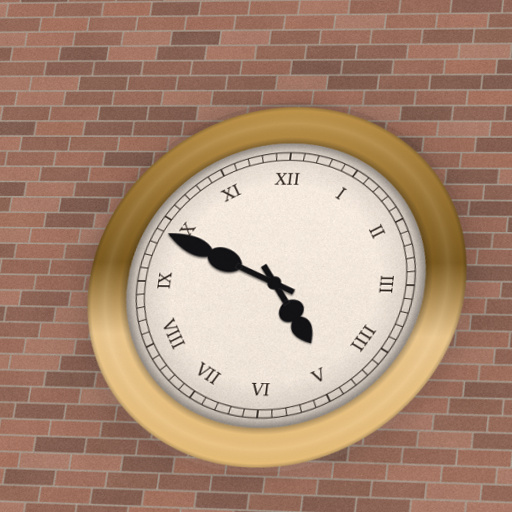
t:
4,49
